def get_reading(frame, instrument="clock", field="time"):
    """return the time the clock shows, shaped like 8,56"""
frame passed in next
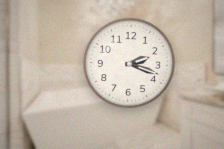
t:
2,18
